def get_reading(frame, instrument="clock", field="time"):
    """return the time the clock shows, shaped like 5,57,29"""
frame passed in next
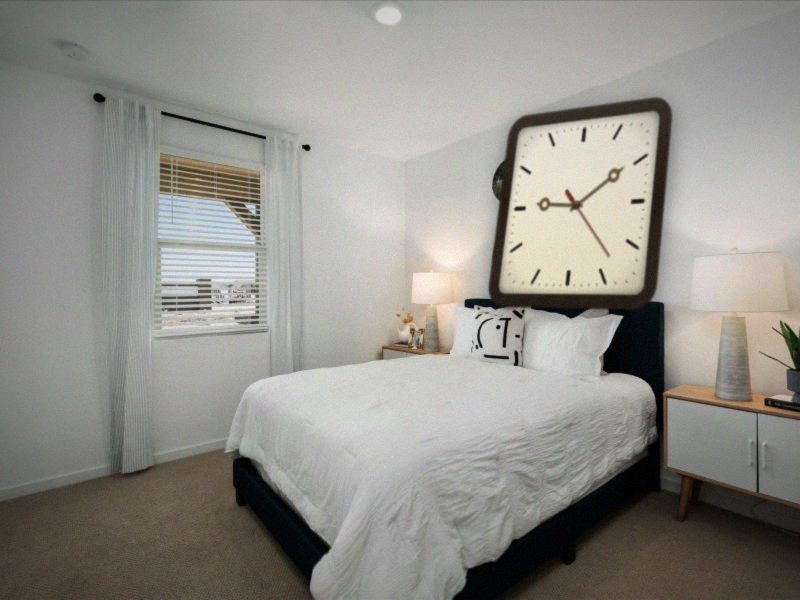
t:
9,09,23
